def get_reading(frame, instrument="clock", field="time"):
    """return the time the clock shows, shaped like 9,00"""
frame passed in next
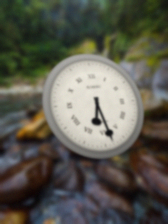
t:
6,28
